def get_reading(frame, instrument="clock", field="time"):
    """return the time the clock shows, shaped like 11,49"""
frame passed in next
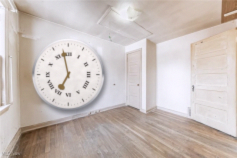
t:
6,58
